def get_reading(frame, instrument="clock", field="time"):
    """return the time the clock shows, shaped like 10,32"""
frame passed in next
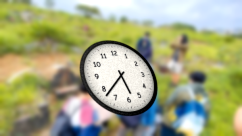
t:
5,38
